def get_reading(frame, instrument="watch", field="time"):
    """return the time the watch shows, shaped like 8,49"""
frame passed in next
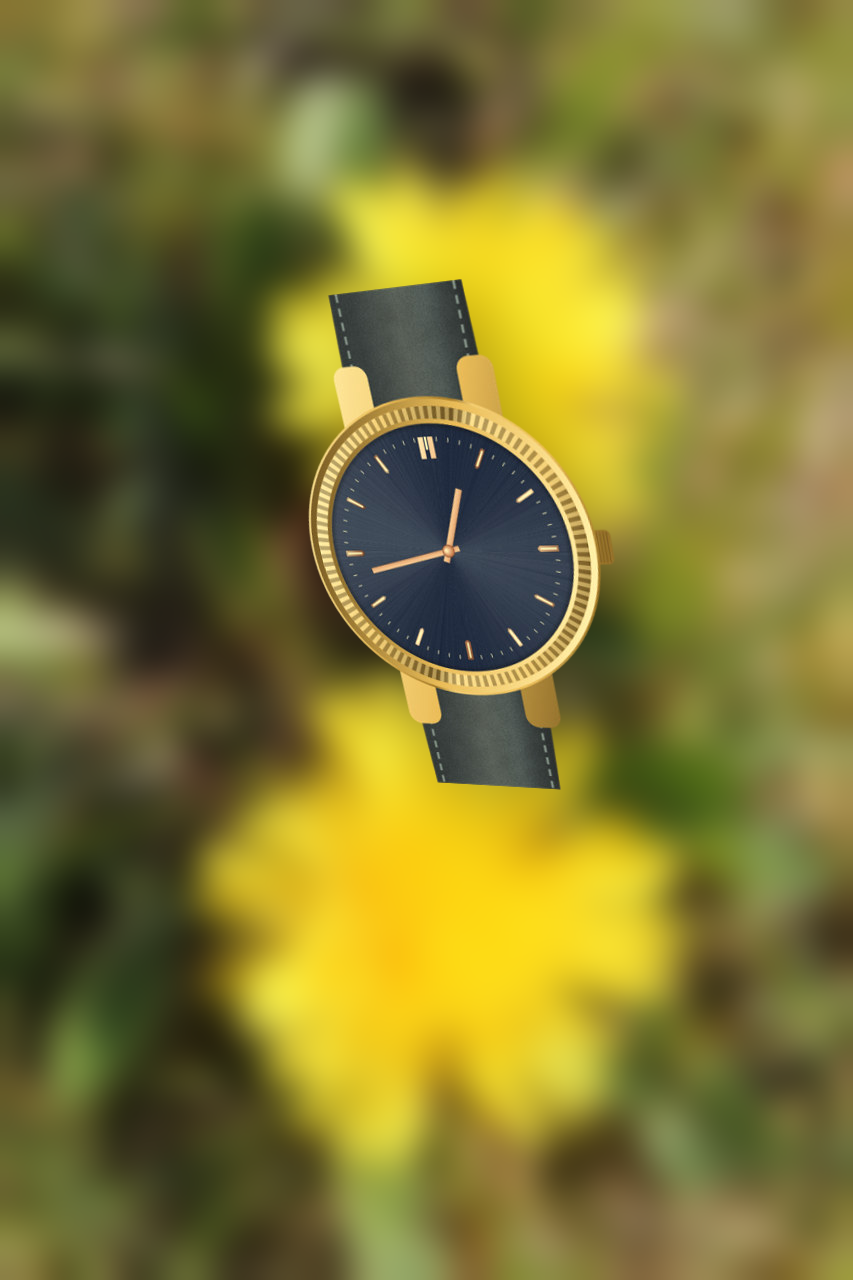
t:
12,43
